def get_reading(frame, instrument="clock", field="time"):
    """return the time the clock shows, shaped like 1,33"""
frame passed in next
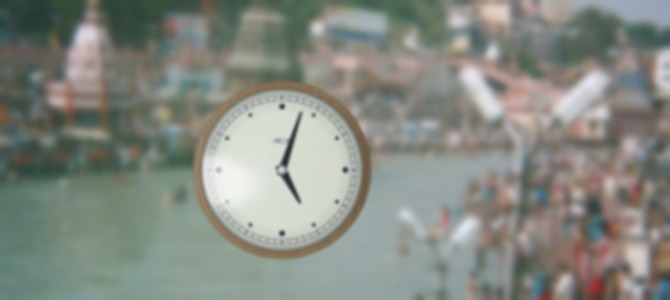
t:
5,03
